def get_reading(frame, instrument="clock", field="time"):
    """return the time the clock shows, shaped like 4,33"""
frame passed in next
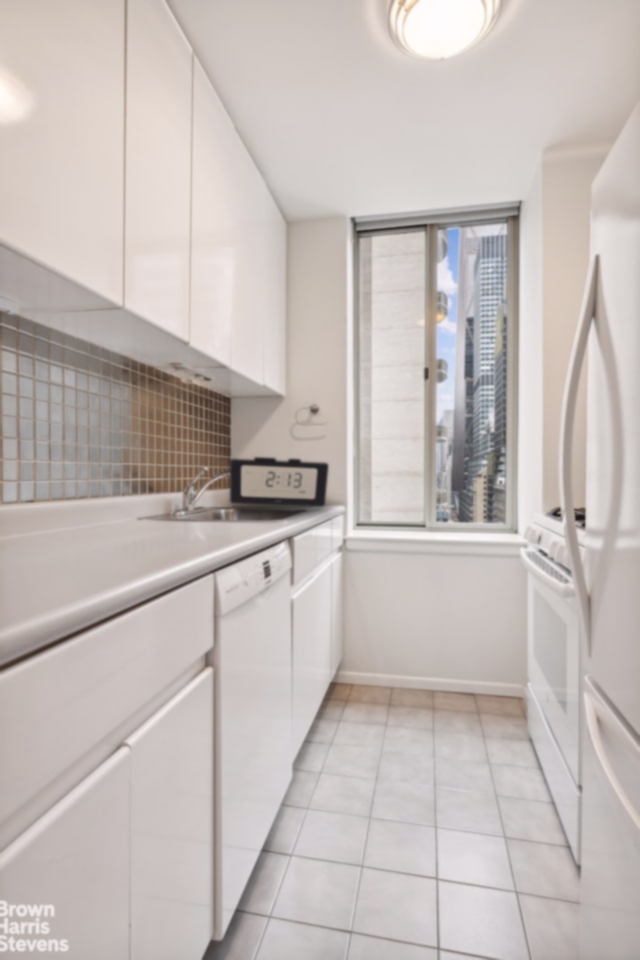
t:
2,13
